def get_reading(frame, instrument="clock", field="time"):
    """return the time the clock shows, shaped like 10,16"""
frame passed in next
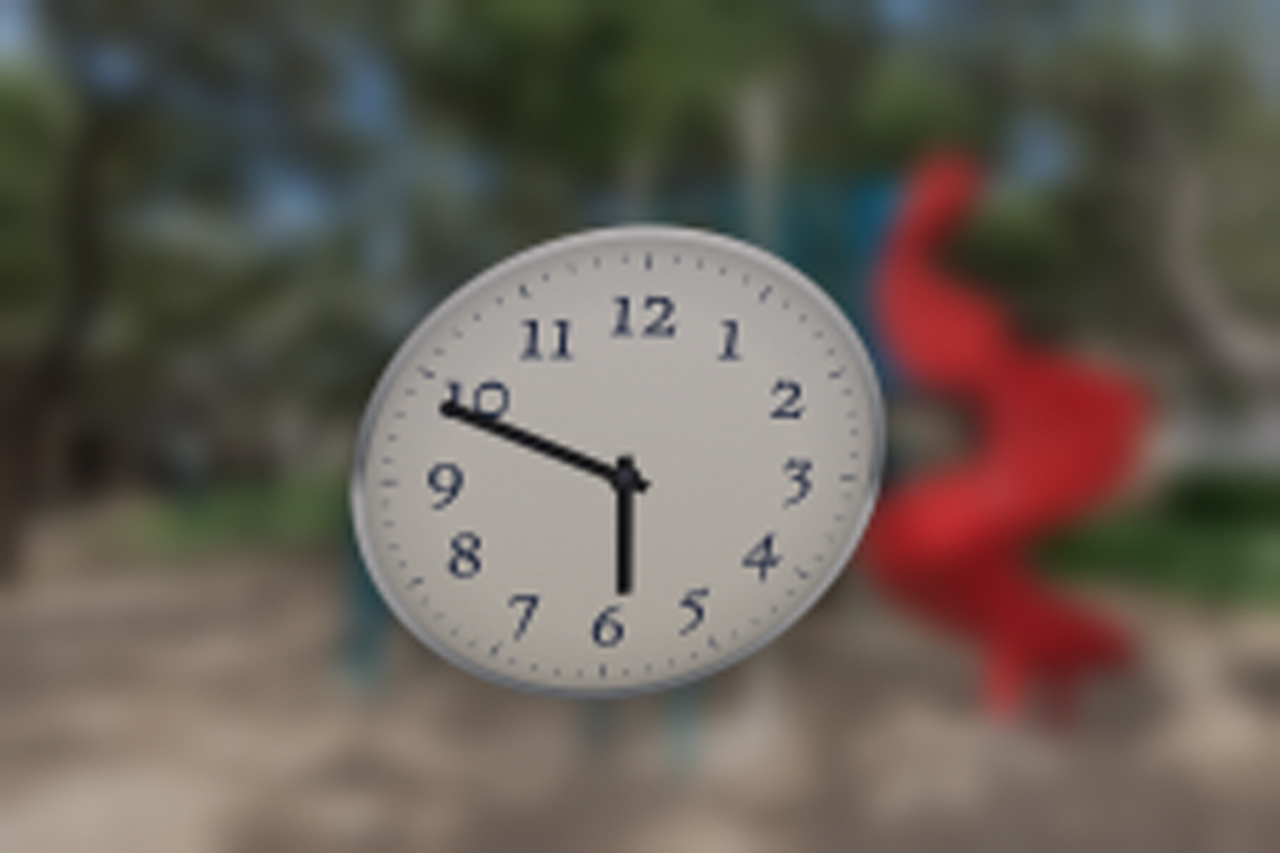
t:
5,49
